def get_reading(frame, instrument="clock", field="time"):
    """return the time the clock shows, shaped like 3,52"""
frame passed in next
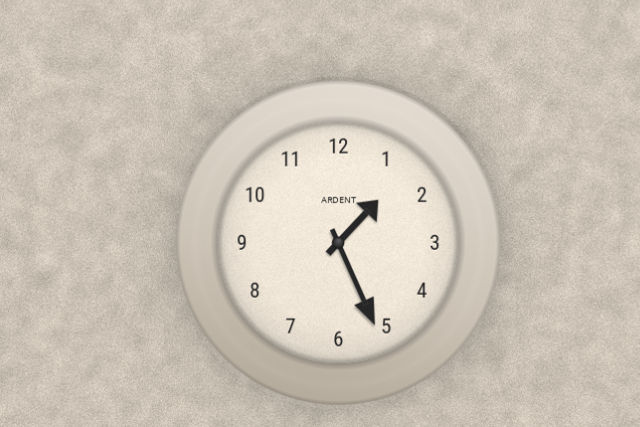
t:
1,26
